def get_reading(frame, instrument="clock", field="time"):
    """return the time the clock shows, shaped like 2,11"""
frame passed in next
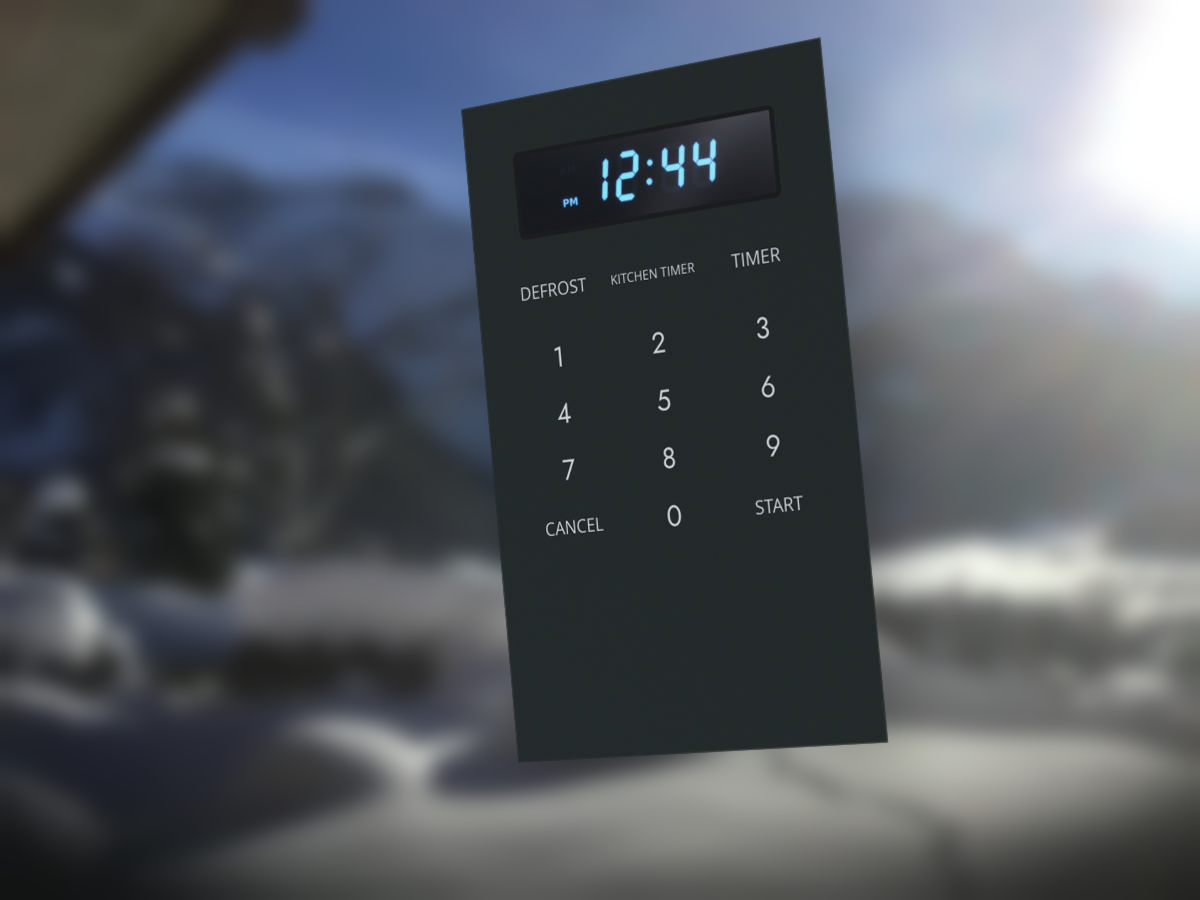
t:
12,44
